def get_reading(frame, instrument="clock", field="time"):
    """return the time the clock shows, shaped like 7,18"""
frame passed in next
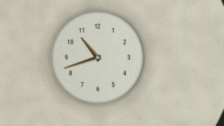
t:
10,42
